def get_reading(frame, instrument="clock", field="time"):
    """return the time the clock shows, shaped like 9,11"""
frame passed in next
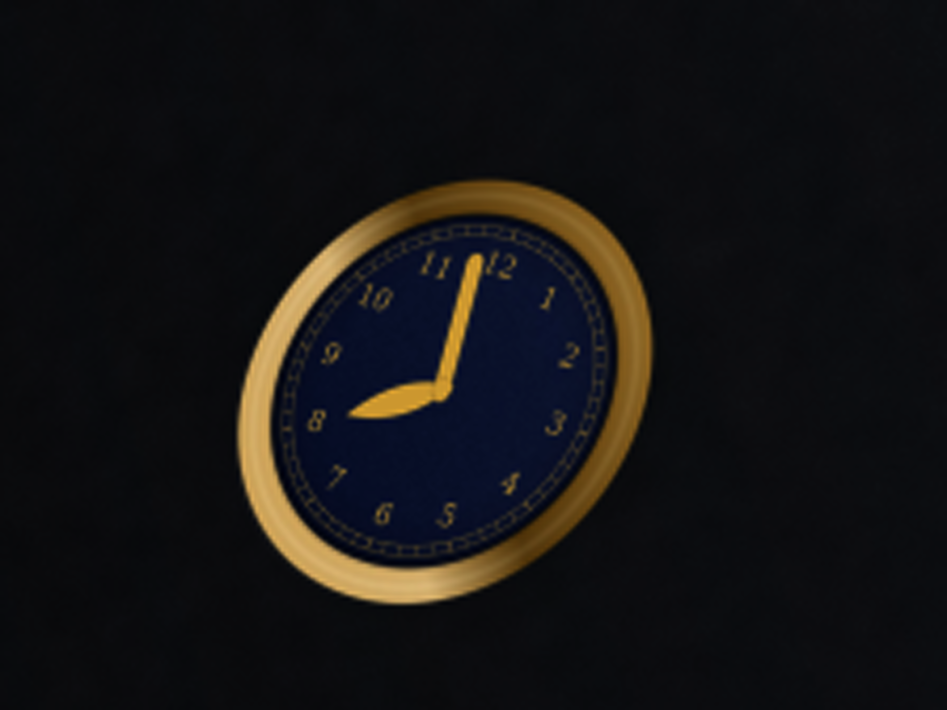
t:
7,58
